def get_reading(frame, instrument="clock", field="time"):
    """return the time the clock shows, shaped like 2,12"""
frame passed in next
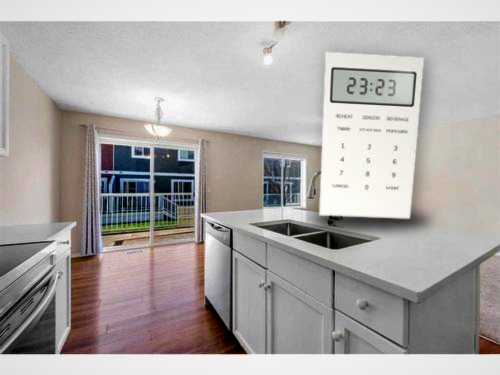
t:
23,23
